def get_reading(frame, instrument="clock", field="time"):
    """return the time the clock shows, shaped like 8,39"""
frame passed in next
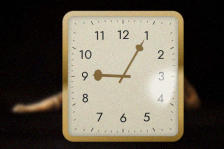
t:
9,05
